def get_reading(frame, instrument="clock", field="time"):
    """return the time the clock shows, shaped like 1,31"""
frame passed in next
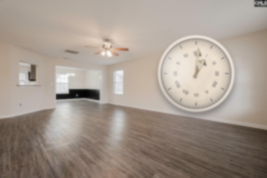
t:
1,01
